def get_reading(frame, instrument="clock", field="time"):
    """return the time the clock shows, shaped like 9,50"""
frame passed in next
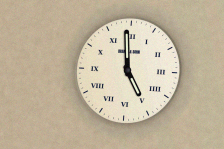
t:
4,59
